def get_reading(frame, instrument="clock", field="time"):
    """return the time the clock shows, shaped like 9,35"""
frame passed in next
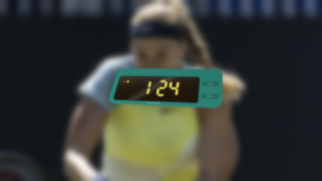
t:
1,24
